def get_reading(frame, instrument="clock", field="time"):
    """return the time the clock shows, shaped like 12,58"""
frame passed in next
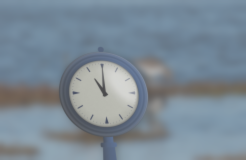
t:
11,00
